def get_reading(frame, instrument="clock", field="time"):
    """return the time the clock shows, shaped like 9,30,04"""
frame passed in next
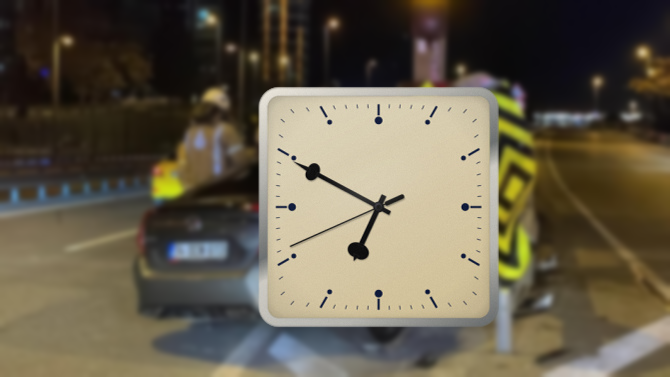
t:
6,49,41
